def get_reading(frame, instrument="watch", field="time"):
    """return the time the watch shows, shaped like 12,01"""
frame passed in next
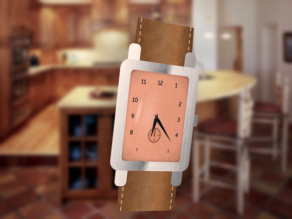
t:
6,23
